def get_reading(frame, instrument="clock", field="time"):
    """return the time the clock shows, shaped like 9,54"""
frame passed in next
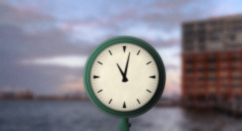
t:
11,02
